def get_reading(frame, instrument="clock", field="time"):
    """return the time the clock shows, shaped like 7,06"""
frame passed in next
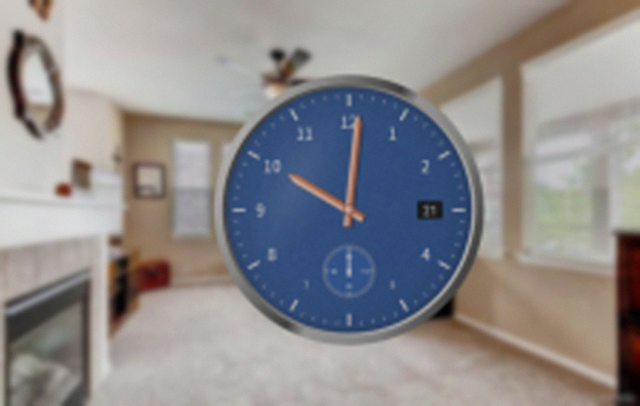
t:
10,01
